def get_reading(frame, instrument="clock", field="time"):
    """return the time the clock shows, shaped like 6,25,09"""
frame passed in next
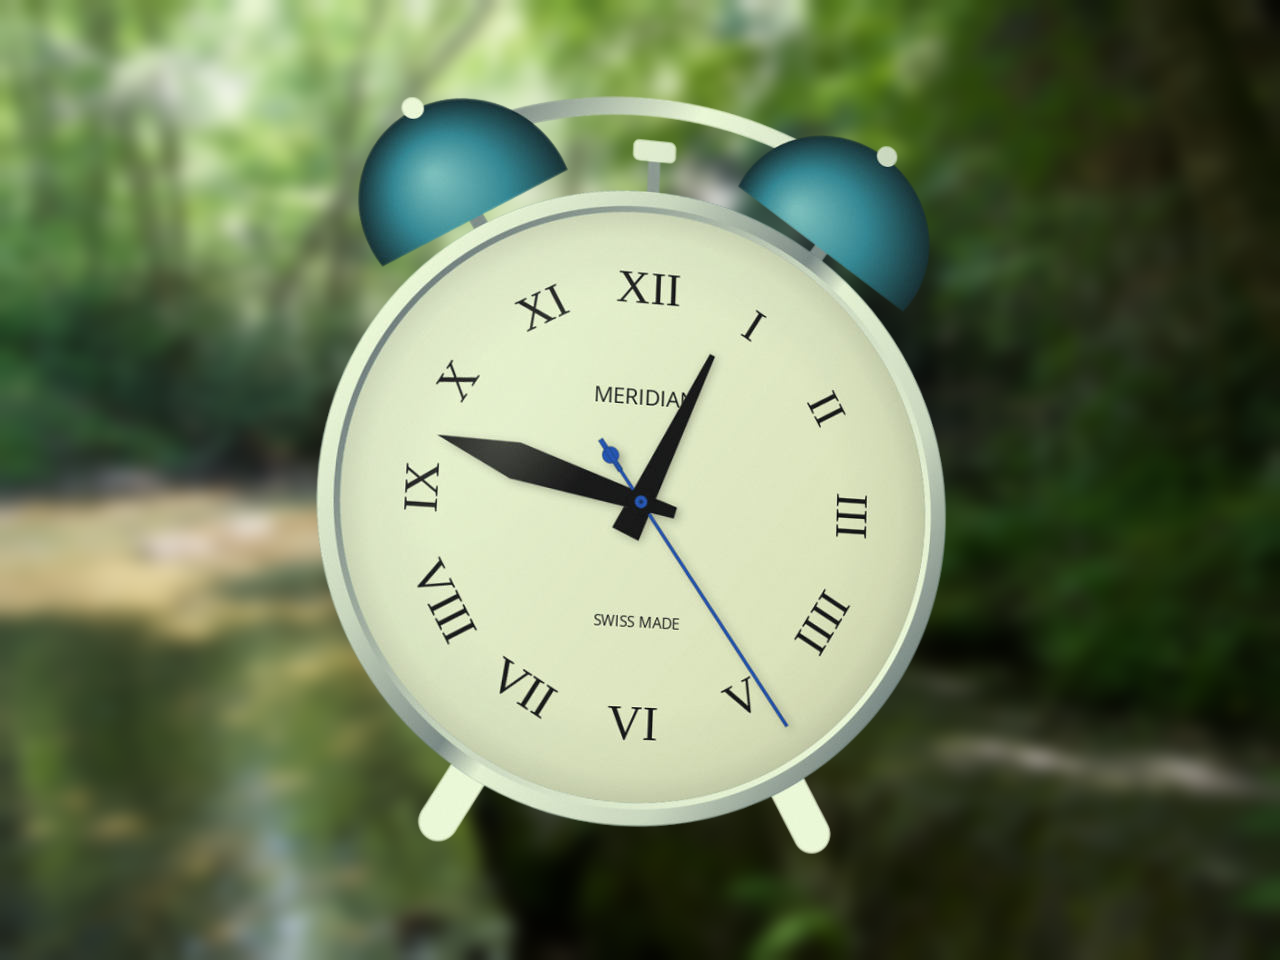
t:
12,47,24
